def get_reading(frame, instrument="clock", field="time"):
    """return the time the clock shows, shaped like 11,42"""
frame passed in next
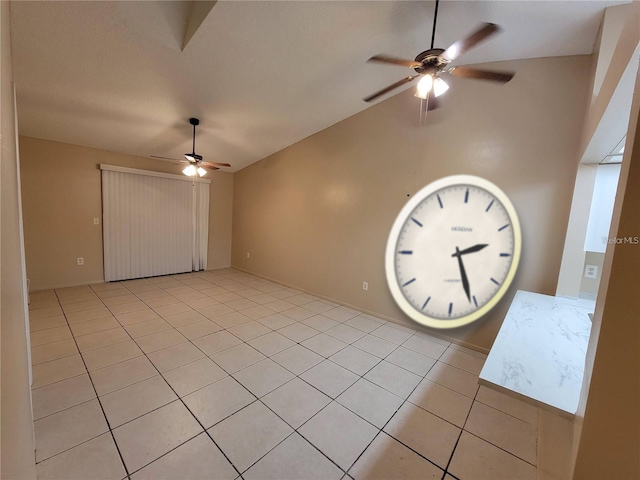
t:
2,26
